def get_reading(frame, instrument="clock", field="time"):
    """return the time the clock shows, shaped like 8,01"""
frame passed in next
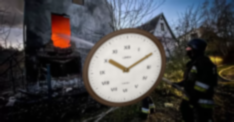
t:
10,10
